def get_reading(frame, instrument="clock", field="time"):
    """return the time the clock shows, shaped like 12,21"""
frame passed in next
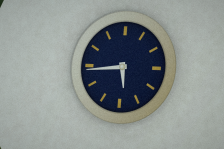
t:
5,44
